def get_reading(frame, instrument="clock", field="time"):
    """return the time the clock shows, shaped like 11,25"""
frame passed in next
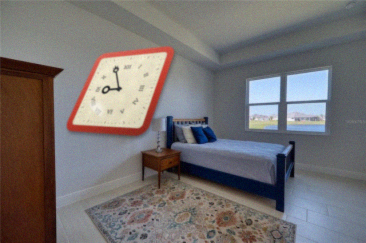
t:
8,55
